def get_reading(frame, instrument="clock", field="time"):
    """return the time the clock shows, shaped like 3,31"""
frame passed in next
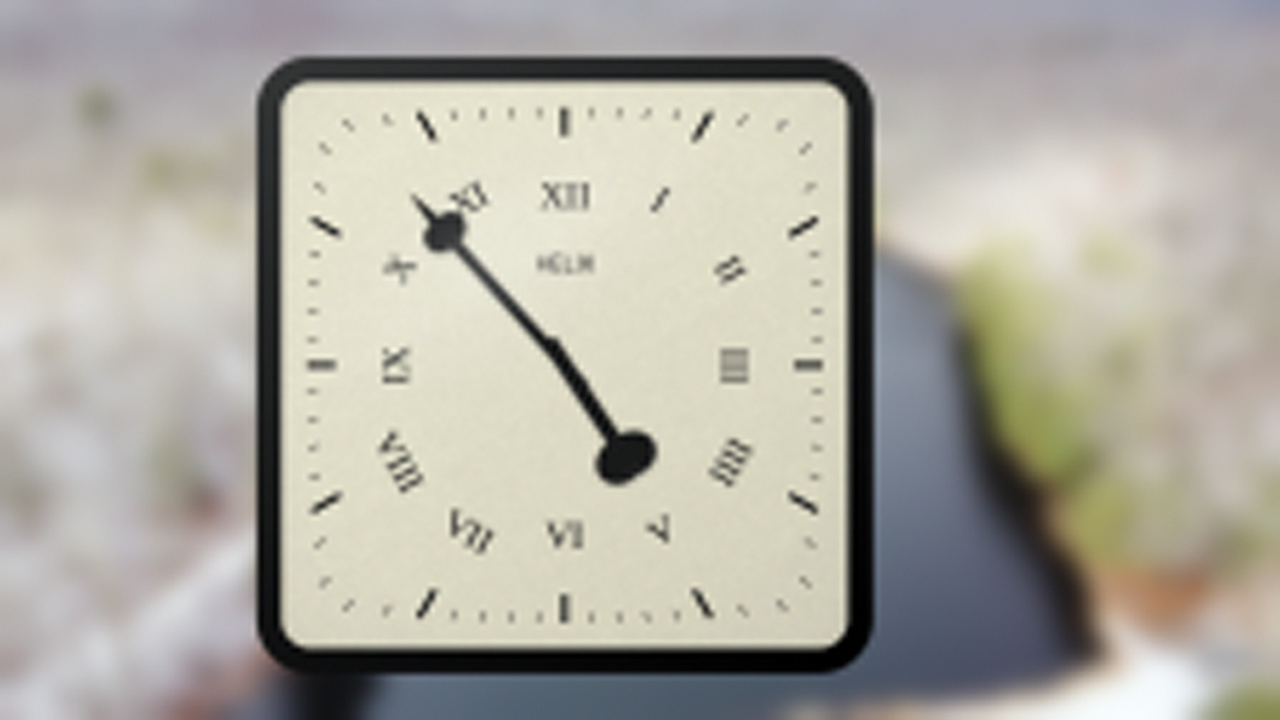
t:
4,53
